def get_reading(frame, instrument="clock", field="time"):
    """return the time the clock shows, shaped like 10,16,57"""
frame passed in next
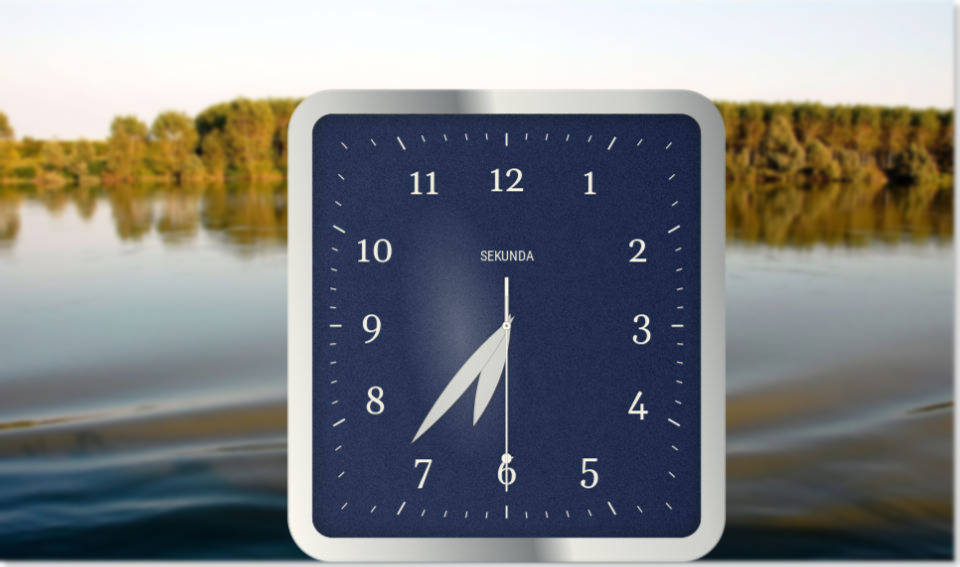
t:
6,36,30
